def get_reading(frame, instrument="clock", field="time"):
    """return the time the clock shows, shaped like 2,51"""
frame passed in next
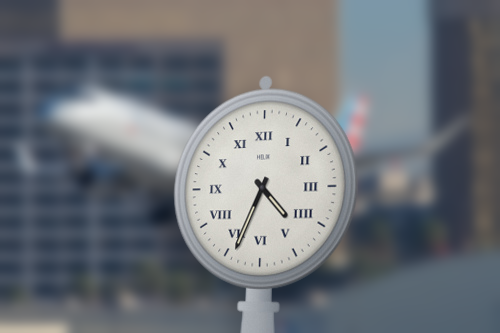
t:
4,34
